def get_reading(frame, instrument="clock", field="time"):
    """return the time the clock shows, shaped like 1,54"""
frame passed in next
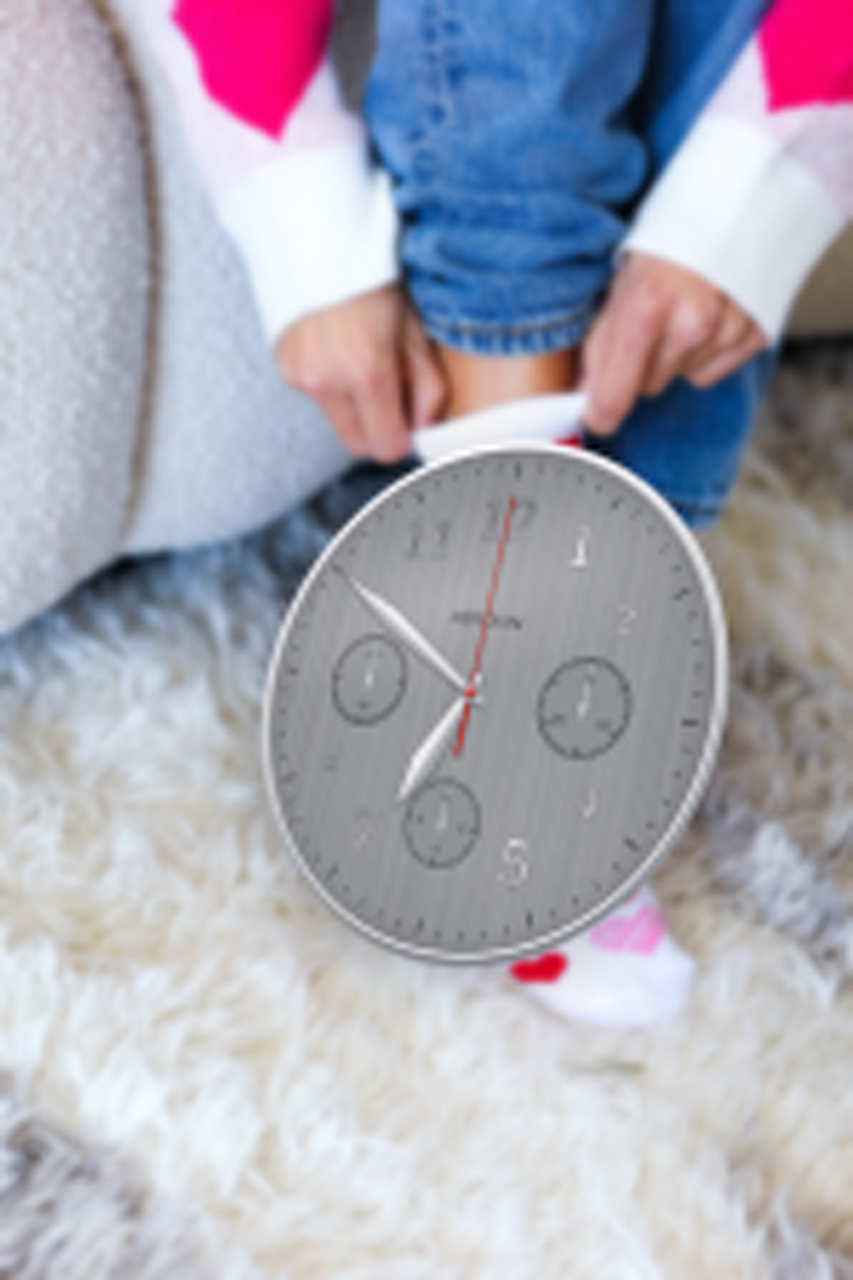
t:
6,50
